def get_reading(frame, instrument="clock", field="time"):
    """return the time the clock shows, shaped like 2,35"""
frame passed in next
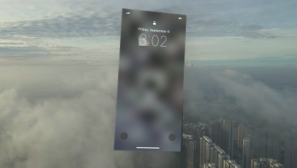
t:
3,02
